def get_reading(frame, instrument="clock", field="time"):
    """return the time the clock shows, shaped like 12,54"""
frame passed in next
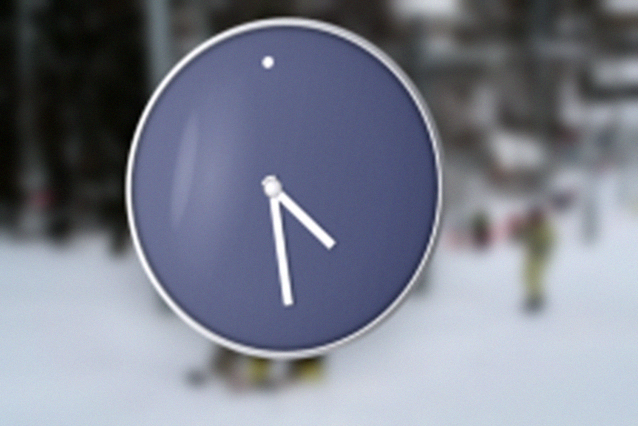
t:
4,29
